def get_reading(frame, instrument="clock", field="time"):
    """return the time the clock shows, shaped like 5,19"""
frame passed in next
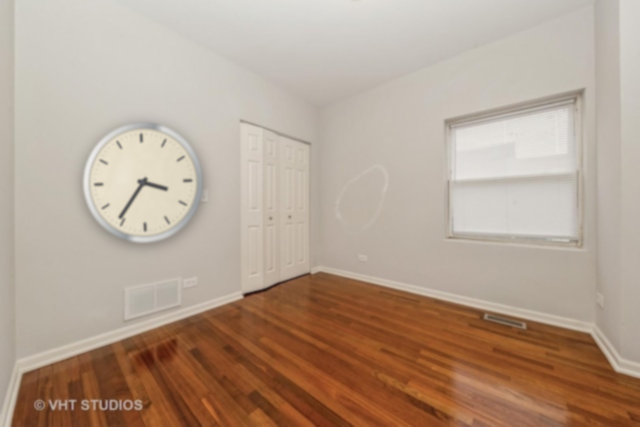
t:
3,36
